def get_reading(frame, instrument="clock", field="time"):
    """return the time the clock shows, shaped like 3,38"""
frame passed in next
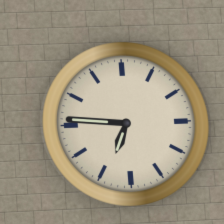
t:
6,46
